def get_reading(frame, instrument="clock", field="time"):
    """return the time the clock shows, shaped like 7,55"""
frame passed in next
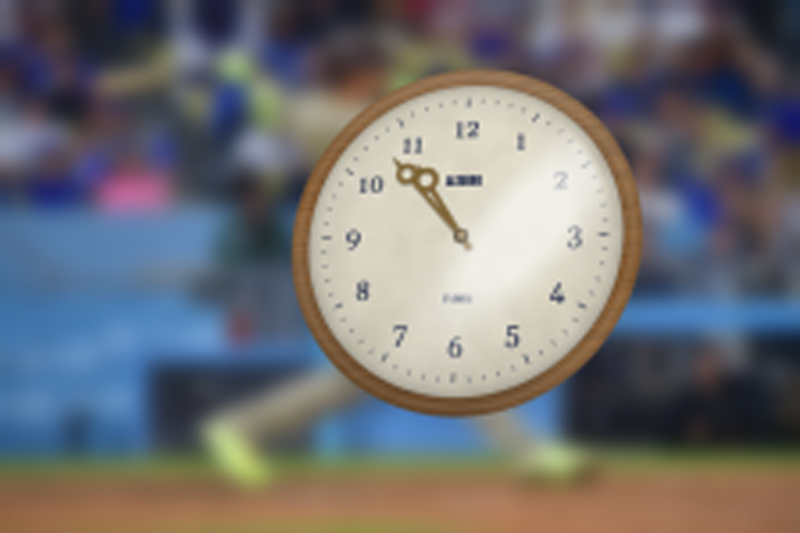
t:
10,53
